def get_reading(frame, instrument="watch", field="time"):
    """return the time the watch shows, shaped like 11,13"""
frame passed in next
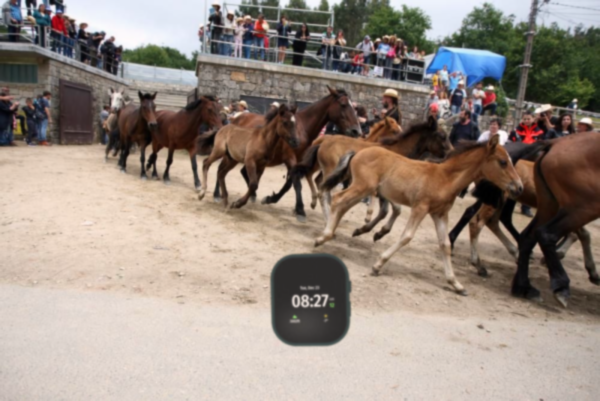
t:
8,27
